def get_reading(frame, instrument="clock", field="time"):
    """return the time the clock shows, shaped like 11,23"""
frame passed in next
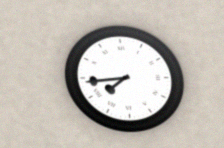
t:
7,44
